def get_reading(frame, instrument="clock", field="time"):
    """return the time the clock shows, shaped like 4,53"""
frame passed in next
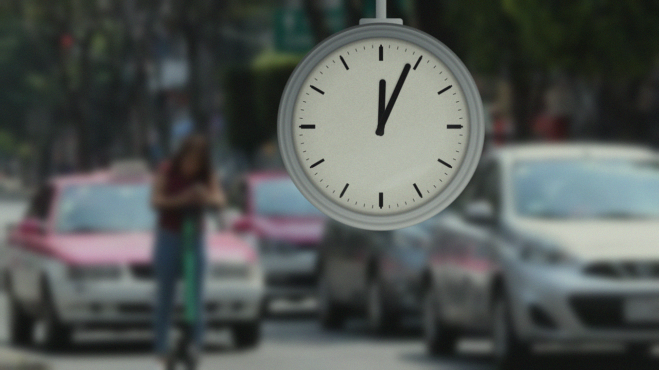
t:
12,04
